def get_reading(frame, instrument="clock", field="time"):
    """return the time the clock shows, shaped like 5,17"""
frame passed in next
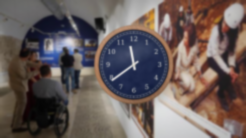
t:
11,39
